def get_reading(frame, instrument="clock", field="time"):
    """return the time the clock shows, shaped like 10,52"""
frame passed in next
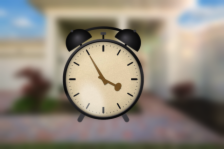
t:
3,55
